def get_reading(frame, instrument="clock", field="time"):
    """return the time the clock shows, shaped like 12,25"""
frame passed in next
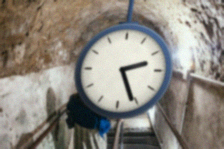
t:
2,26
